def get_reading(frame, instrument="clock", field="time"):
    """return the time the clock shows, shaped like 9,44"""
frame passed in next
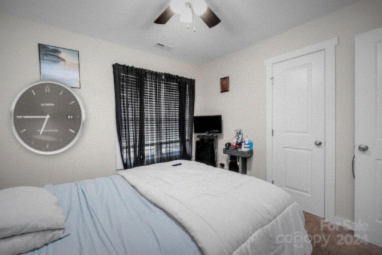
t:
6,45
